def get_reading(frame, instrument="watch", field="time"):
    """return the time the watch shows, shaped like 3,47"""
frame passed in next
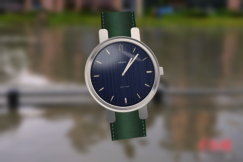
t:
1,07
